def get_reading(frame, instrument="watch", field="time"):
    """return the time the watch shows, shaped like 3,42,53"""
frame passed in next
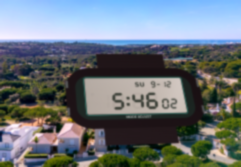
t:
5,46,02
